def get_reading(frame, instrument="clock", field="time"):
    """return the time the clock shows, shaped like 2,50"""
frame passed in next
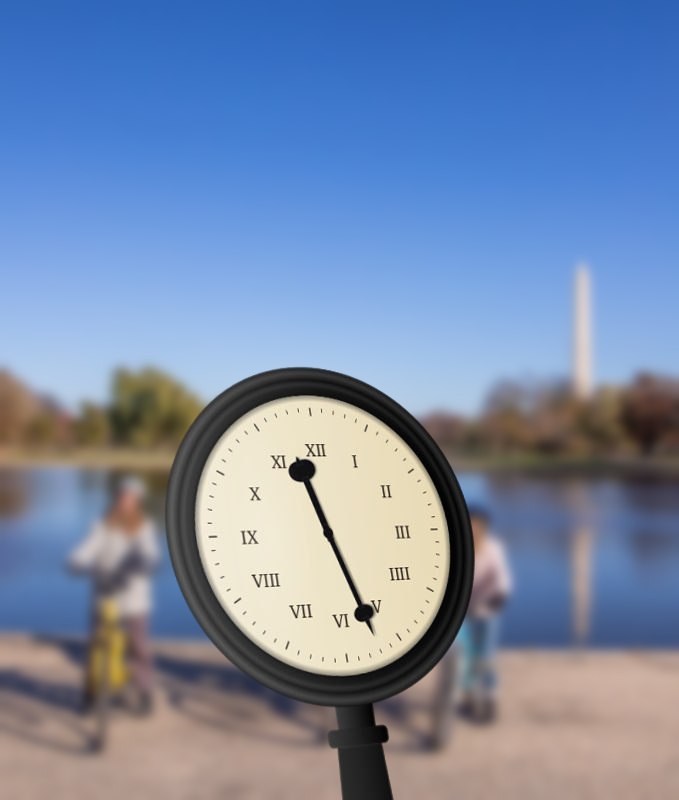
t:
11,27
